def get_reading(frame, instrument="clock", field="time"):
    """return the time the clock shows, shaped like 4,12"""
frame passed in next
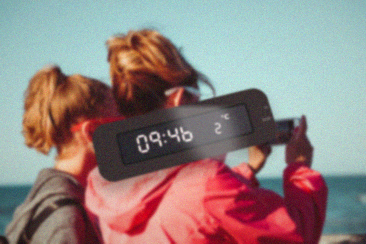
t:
9,46
